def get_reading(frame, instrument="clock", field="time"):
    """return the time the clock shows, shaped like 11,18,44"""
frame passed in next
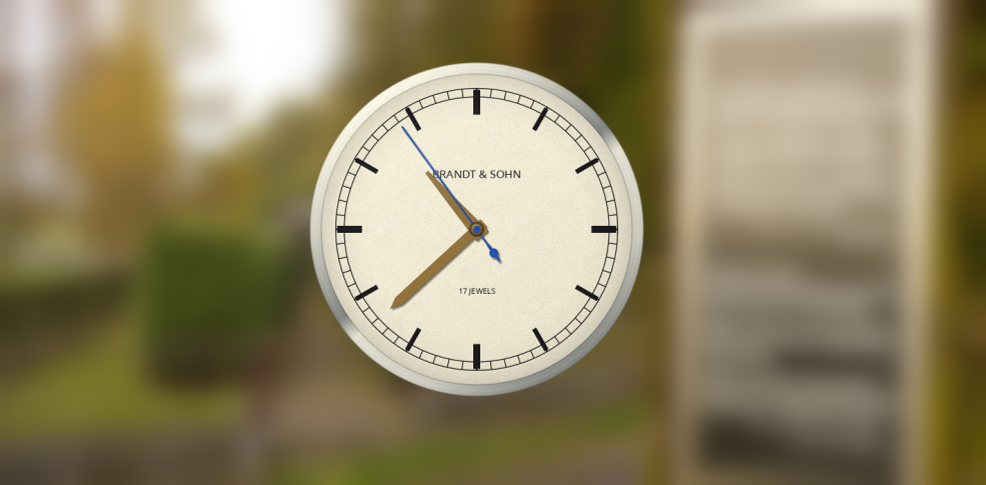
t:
10,37,54
